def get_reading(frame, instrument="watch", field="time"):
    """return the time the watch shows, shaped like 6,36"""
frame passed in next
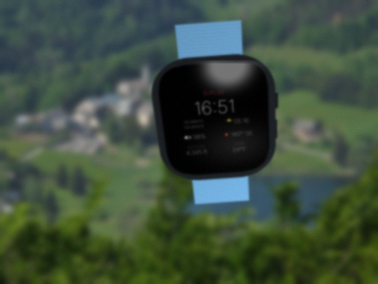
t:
16,51
